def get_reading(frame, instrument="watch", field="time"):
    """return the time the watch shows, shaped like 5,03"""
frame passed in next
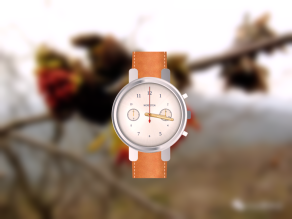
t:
3,17
